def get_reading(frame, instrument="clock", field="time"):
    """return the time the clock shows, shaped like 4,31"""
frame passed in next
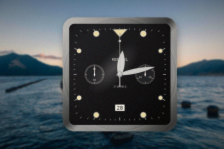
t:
12,13
